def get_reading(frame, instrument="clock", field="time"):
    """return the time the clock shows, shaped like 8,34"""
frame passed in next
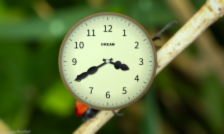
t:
3,40
